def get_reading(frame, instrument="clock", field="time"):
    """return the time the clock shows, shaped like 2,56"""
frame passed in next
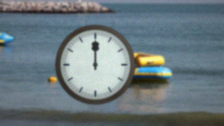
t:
12,00
